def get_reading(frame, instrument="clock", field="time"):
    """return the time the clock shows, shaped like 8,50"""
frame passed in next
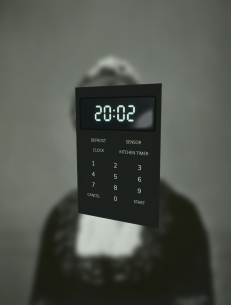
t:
20,02
